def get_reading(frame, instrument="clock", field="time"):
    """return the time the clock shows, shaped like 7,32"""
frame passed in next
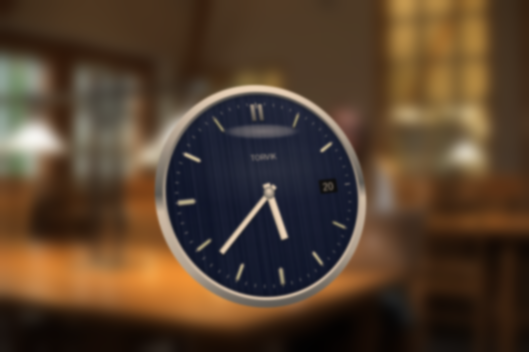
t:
5,38
